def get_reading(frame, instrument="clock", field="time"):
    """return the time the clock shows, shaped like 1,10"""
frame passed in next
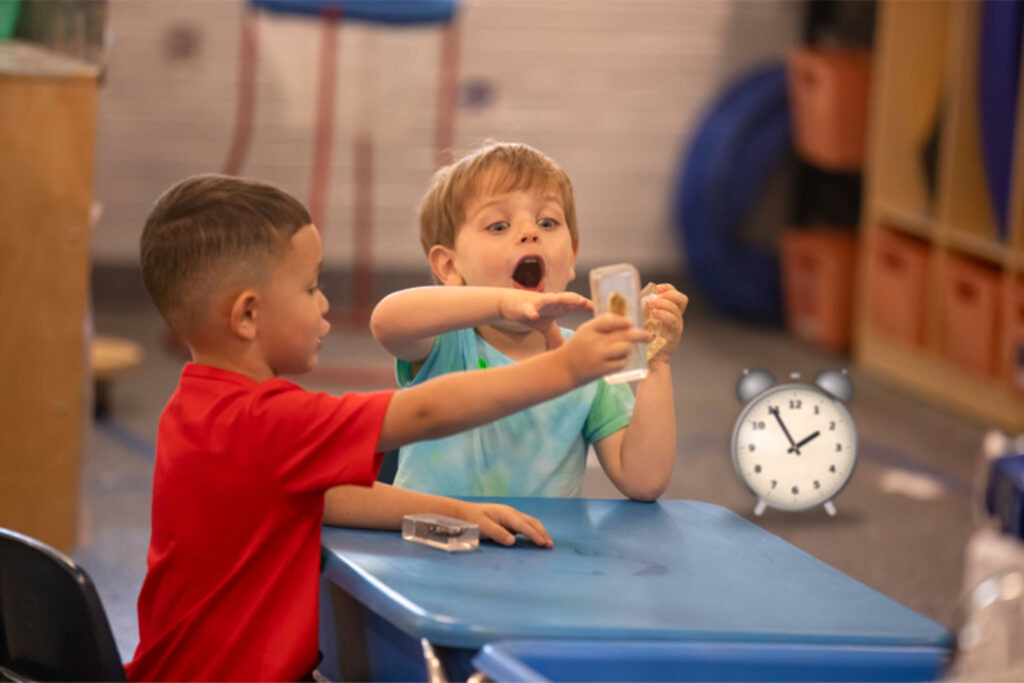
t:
1,55
